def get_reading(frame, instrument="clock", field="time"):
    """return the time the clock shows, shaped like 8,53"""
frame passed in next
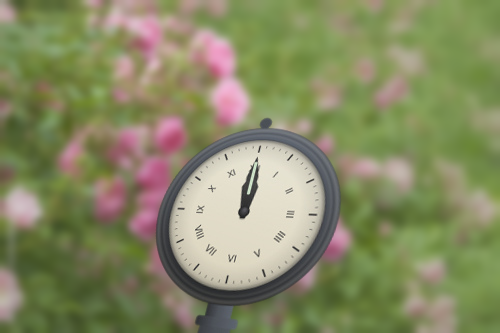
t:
12,00
